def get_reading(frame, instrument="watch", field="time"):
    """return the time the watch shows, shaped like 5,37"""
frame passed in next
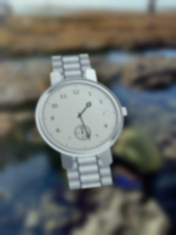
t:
1,28
